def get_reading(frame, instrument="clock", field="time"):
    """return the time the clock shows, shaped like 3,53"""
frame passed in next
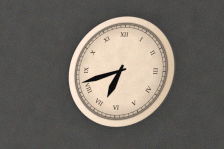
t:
6,42
